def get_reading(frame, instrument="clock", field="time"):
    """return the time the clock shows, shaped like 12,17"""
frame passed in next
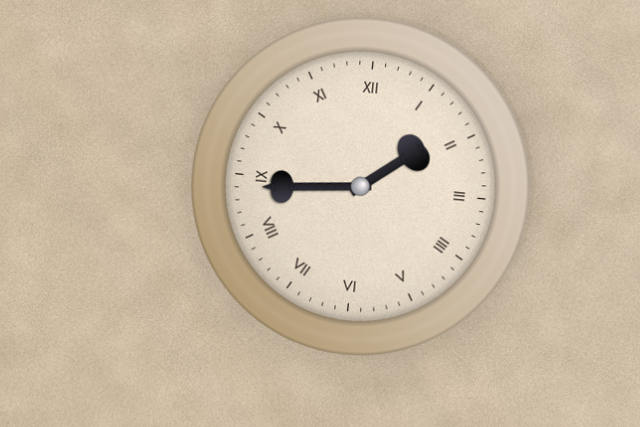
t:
1,44
